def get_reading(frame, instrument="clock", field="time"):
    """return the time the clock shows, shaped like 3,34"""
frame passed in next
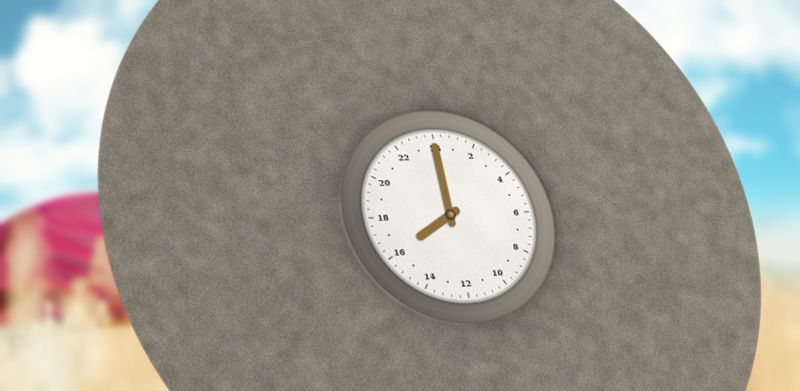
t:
16,00
